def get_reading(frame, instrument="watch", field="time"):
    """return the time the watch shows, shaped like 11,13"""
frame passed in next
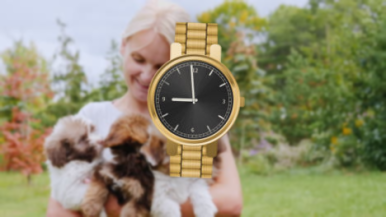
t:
8,59
